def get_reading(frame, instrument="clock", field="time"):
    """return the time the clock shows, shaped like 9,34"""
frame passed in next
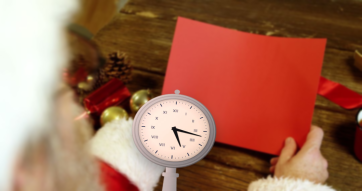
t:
5,17
